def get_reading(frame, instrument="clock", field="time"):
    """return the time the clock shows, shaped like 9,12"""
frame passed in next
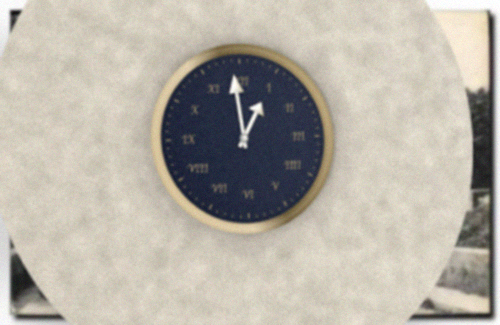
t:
12,59
